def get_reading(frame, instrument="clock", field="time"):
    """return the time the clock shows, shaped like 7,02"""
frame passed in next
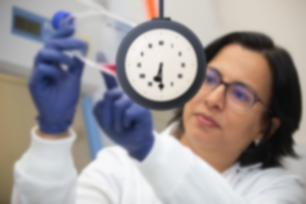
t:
6,30
